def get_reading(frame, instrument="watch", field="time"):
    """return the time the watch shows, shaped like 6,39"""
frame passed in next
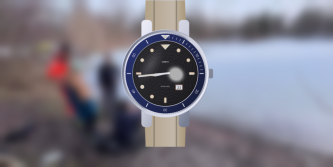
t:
8,44
